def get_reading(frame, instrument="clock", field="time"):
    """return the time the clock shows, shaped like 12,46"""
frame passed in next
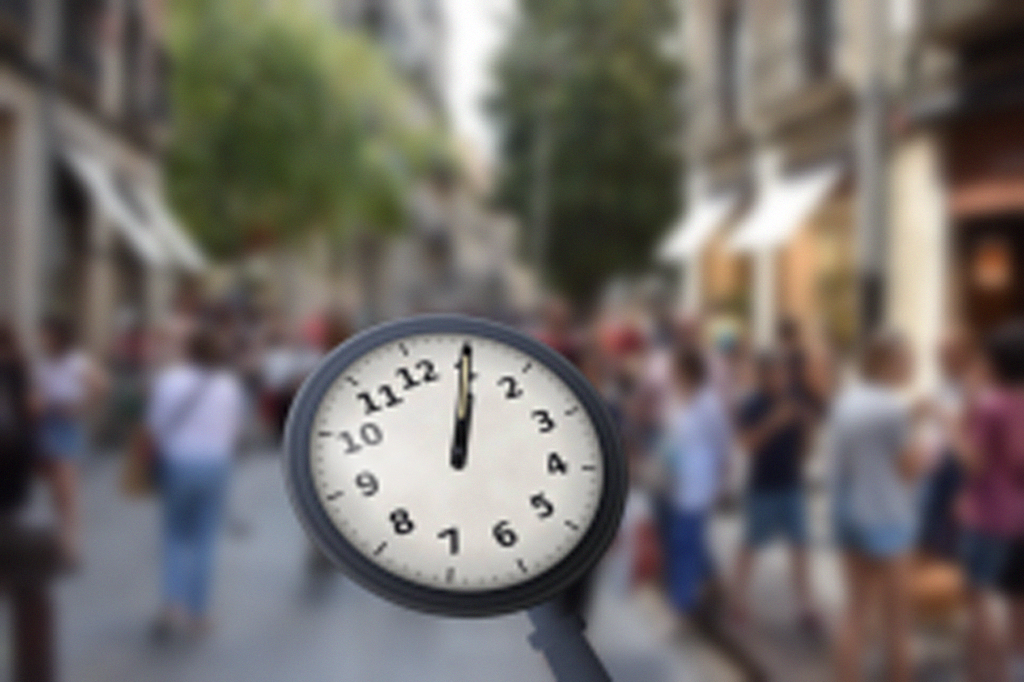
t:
1,05
